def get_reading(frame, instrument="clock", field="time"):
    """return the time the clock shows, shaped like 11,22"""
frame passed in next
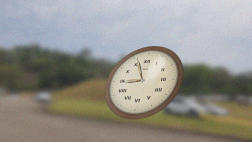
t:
8,56
